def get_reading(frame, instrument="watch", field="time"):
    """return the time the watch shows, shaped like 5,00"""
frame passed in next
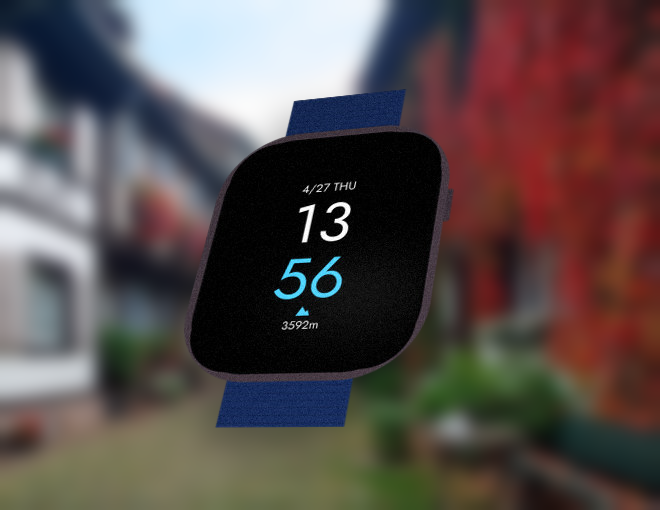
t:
13,56
